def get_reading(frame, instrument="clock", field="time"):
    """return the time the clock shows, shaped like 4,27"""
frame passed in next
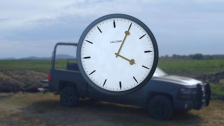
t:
4,05
